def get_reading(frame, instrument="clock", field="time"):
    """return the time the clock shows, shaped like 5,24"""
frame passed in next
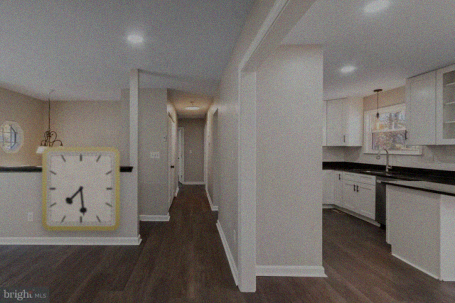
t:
7,29
